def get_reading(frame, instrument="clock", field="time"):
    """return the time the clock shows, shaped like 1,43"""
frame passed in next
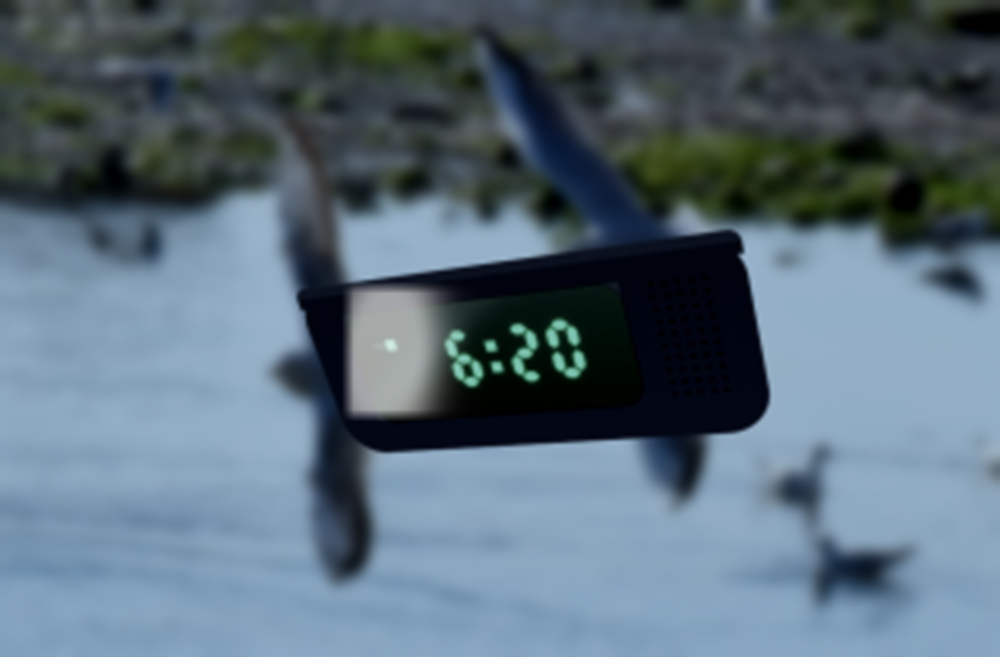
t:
6,20
